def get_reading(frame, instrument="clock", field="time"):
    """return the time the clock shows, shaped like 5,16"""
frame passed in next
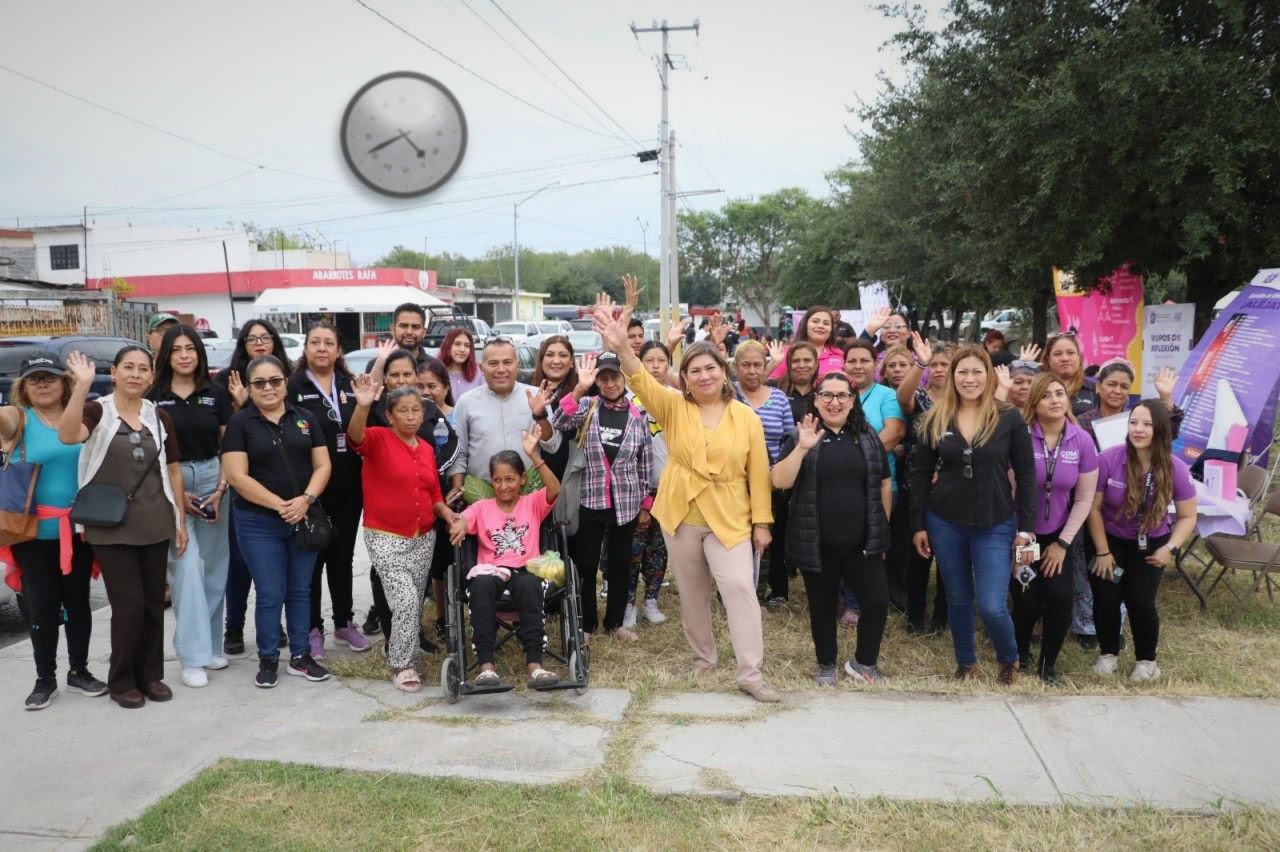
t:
4,41
